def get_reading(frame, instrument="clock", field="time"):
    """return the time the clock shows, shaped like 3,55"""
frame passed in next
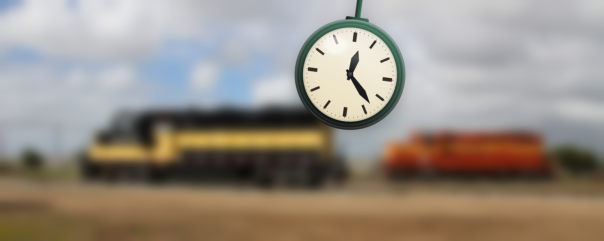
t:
12,23
